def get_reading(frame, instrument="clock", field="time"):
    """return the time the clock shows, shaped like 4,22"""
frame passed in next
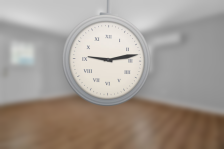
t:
9,13
